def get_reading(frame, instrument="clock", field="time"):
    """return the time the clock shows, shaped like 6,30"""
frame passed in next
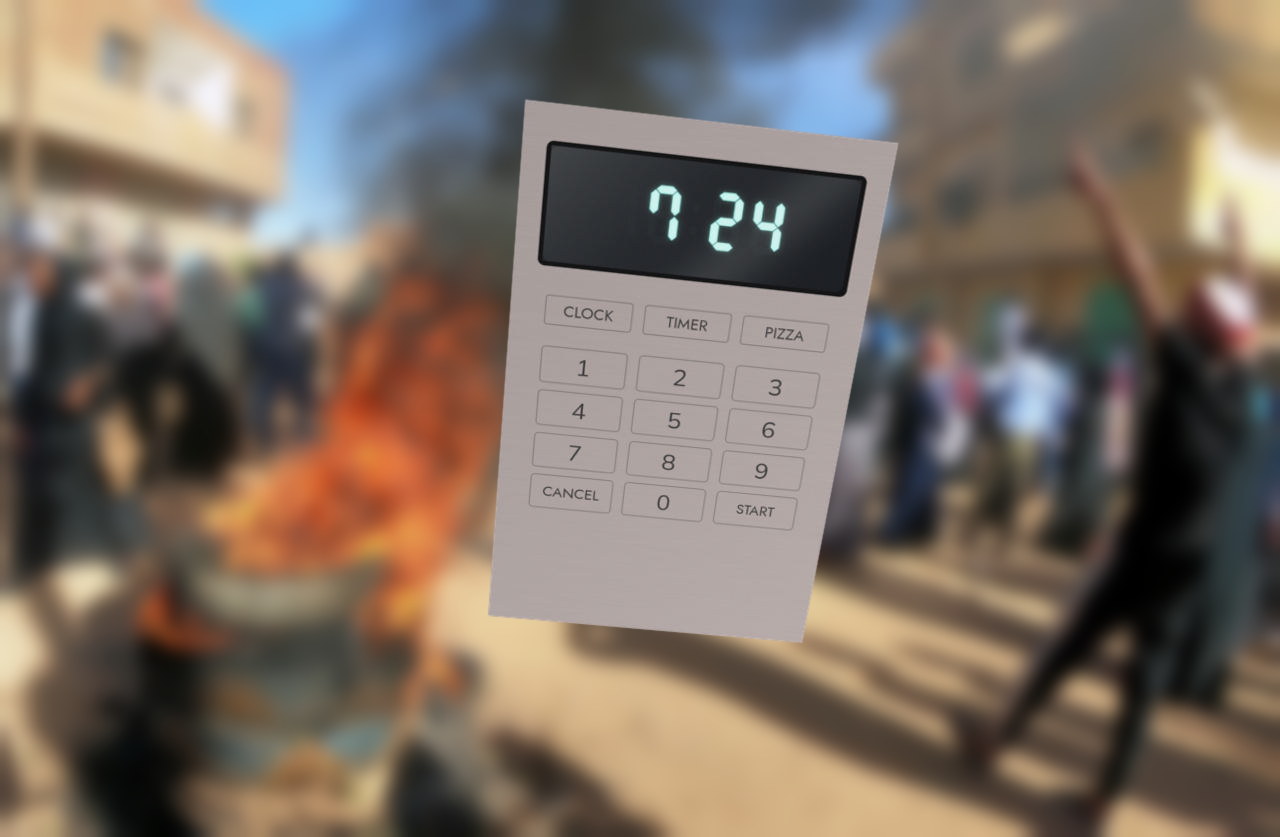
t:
7,24
